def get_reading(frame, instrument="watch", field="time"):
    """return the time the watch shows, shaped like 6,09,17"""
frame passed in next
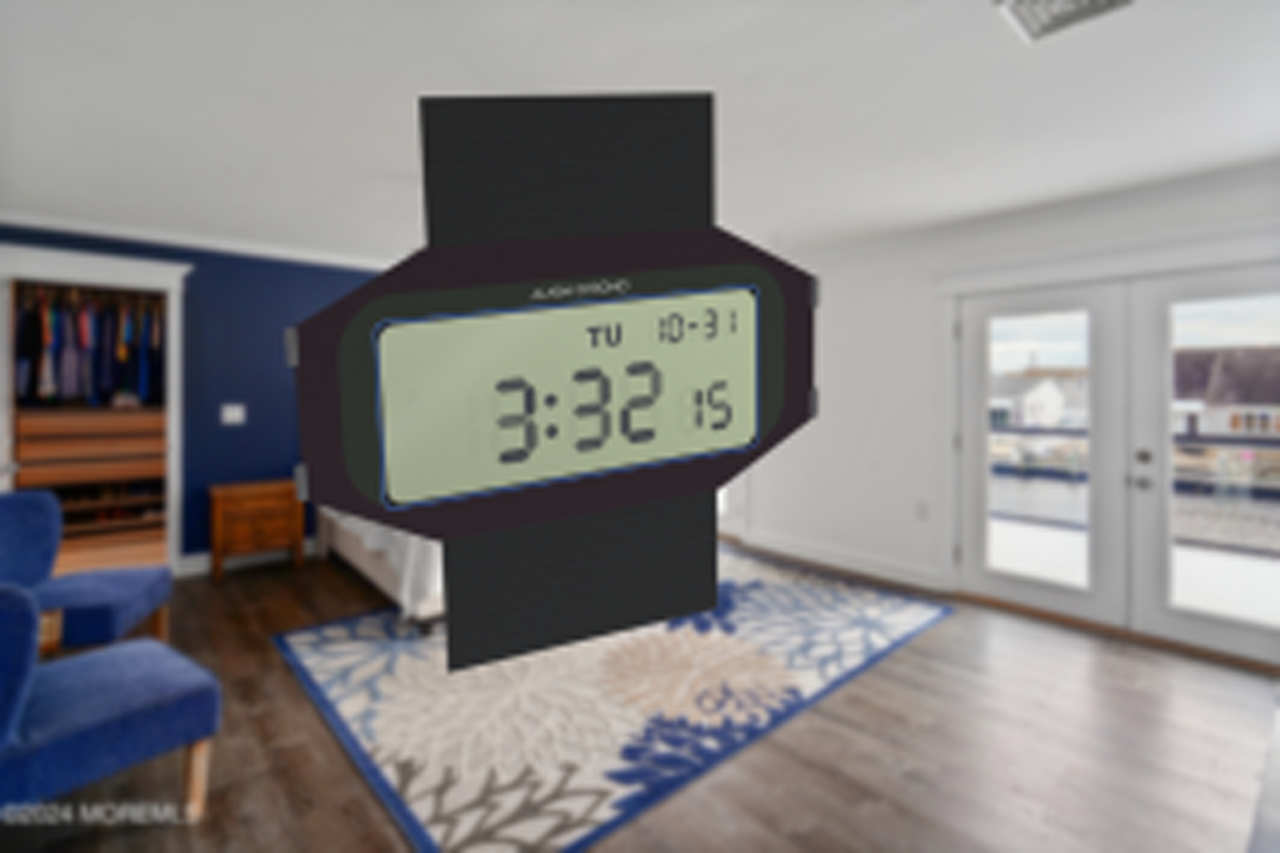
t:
3,32,15
